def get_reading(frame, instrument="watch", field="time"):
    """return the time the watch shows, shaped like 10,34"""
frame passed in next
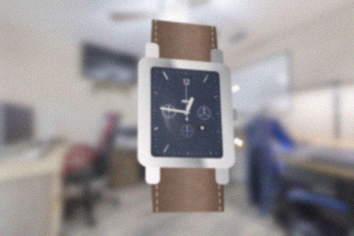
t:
12,46
